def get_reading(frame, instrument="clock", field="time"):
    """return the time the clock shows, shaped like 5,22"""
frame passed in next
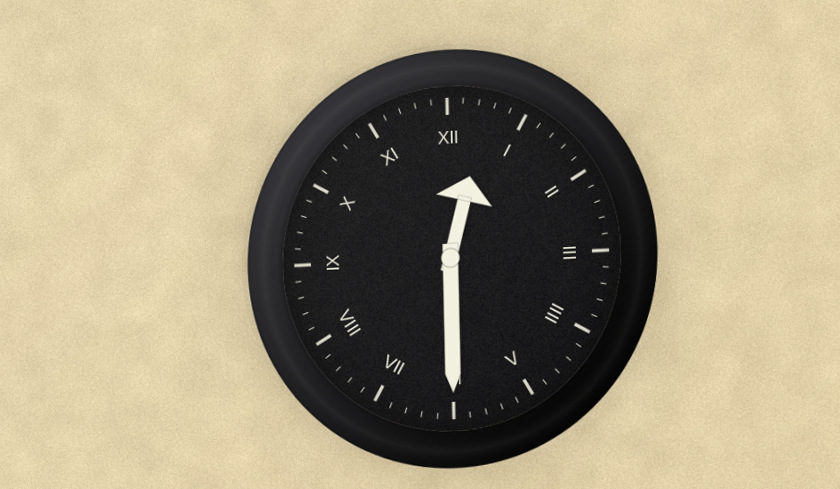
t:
12,30
